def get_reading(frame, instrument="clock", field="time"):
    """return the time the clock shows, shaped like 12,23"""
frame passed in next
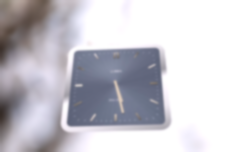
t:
5,28
